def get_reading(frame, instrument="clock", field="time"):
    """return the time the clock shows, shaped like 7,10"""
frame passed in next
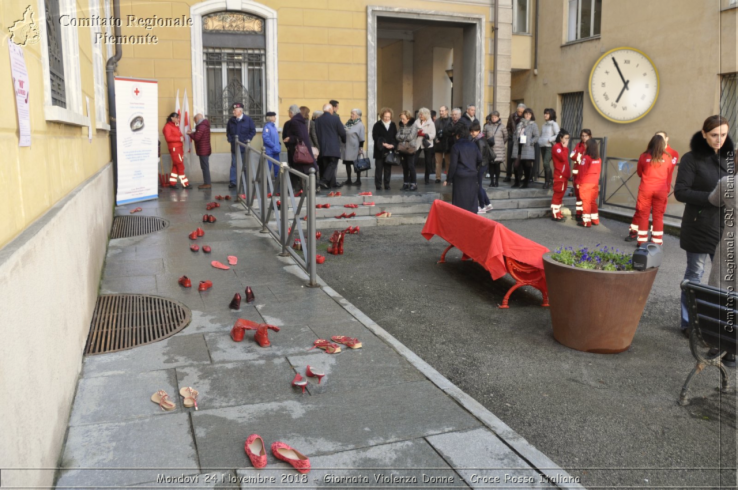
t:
6,55
